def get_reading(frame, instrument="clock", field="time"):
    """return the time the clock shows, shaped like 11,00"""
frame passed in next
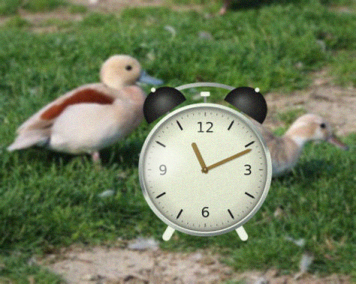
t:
11,11
